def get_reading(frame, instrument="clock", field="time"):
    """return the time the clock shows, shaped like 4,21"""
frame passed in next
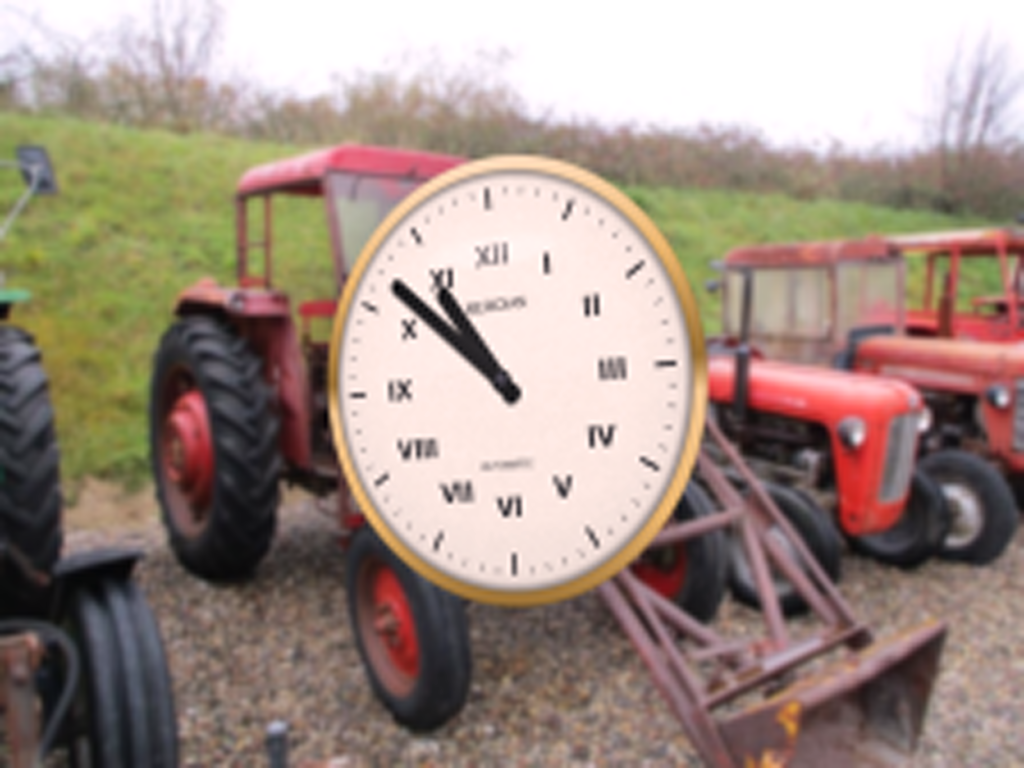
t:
10,52
